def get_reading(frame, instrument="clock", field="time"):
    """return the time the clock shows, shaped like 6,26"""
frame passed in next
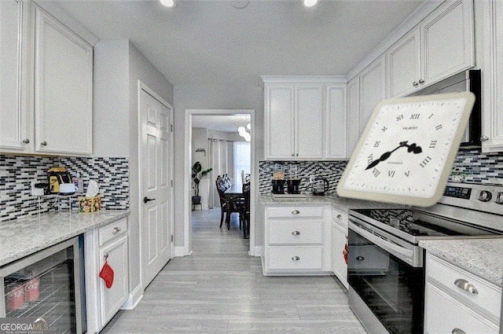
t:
3,38
